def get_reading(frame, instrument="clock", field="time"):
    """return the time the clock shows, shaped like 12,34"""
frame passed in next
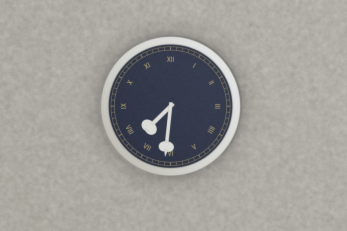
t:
7,31
